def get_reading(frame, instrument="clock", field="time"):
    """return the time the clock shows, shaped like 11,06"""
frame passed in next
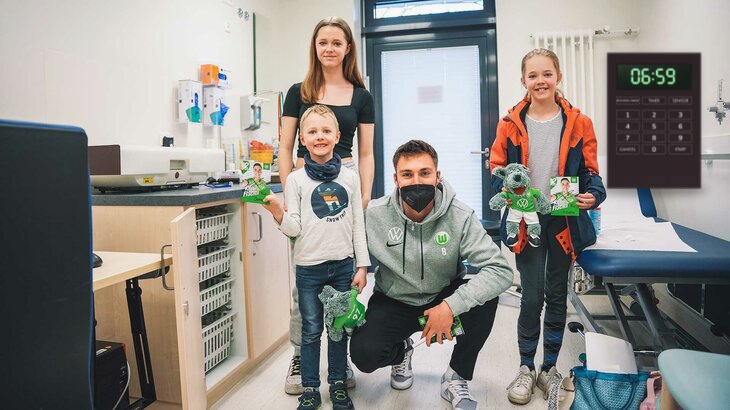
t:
6,59
